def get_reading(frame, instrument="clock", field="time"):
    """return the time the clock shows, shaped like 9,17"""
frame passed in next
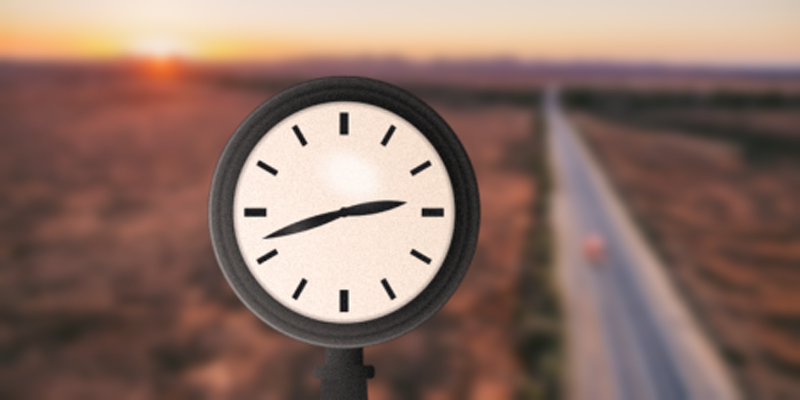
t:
2,42
